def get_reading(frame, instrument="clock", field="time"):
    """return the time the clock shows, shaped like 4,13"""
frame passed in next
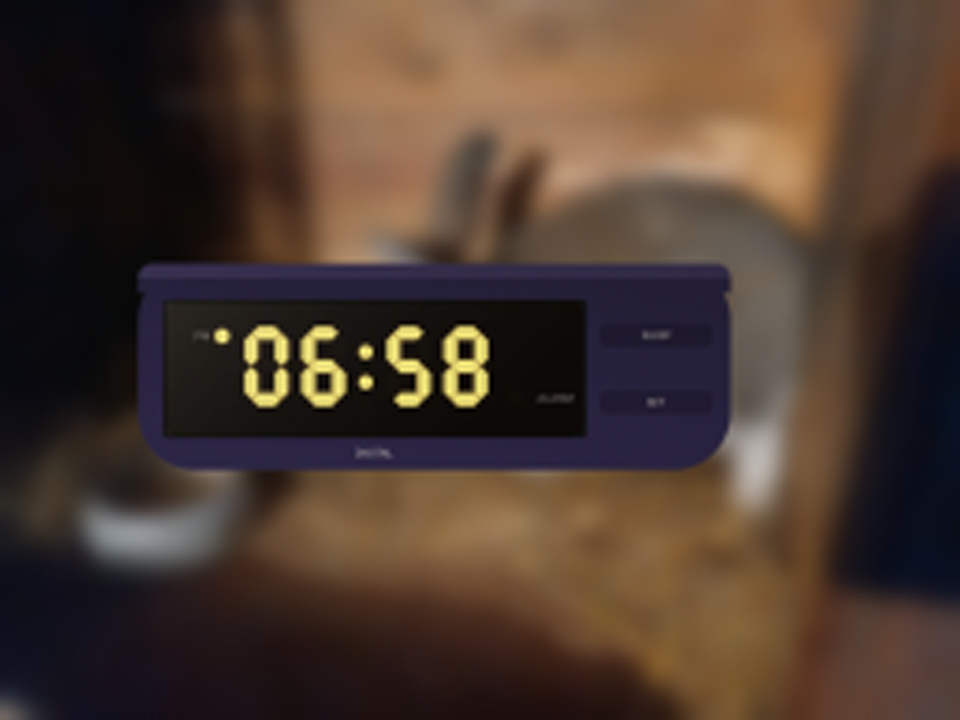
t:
6,58
